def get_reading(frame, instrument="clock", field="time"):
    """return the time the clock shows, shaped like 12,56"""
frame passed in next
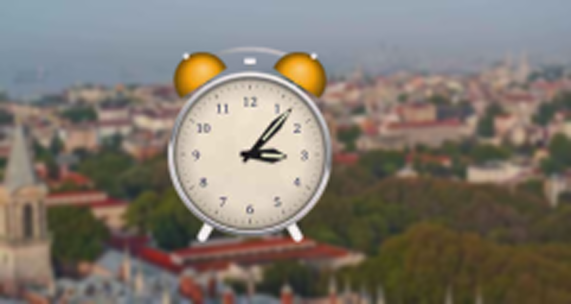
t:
3,07
